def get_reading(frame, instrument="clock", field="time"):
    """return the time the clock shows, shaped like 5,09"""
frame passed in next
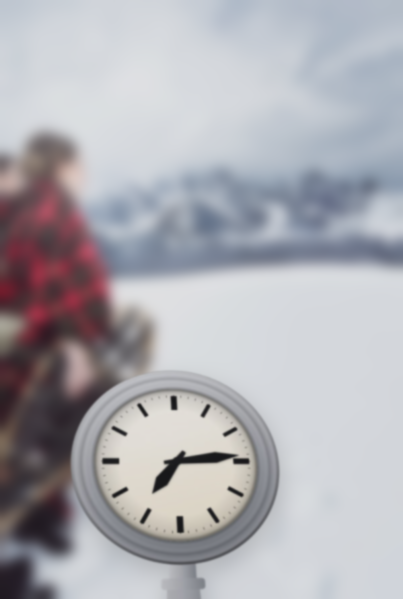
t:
7,14
